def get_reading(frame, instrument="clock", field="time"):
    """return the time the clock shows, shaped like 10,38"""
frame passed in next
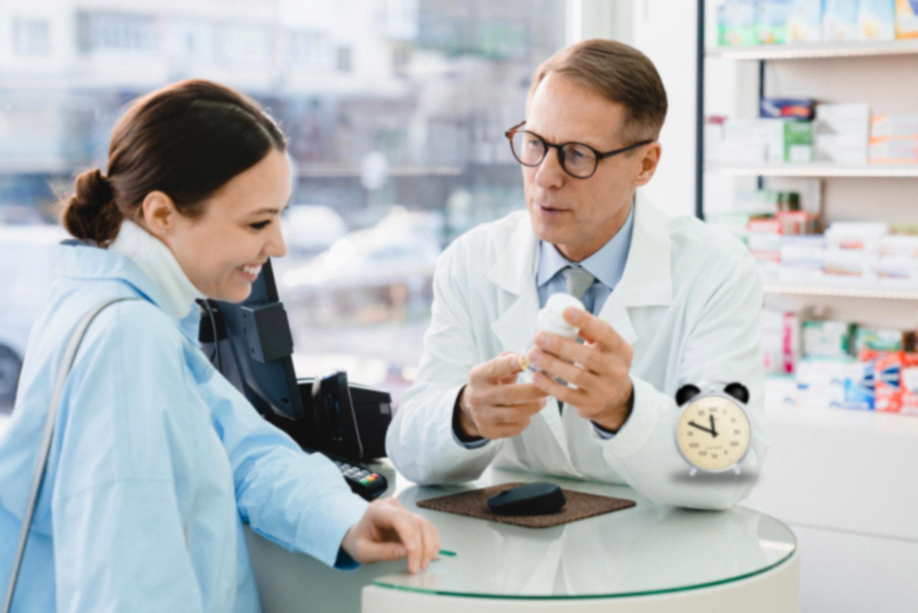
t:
11,49
